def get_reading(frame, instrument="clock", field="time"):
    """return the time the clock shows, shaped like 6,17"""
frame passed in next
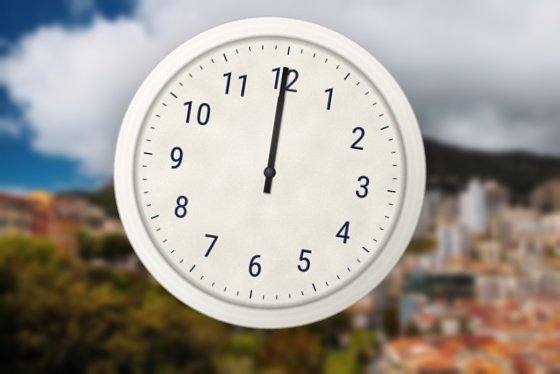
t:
12,00
